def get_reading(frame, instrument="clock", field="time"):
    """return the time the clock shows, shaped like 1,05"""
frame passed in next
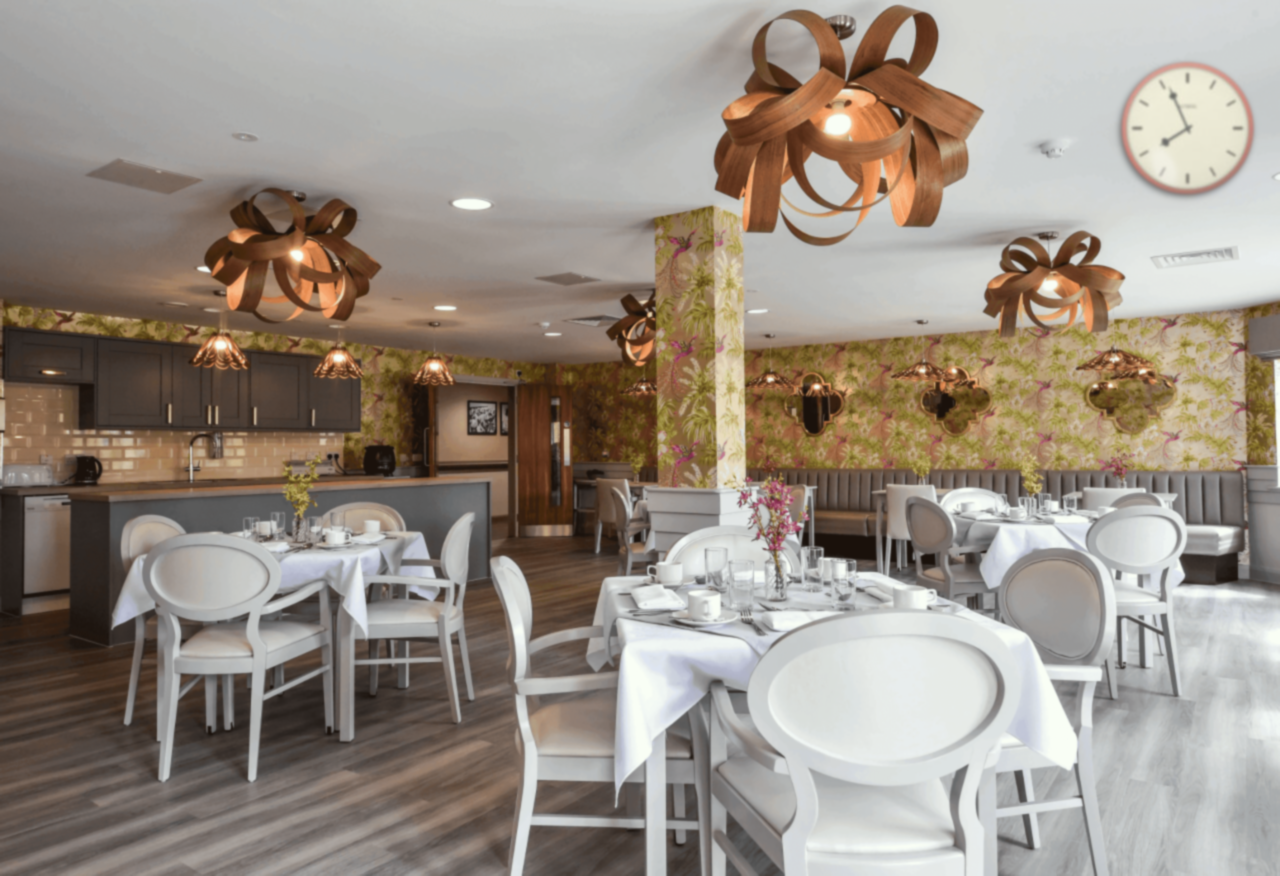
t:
7,56
